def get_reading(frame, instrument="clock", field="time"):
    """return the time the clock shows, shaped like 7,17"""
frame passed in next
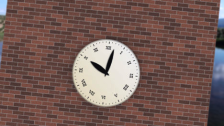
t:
10,02
